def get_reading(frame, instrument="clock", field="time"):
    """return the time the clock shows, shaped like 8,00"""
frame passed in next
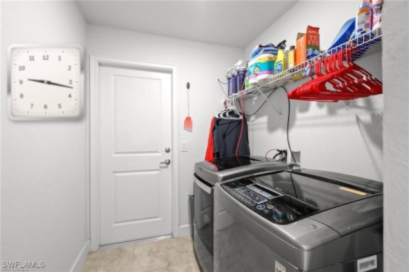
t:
9,17
